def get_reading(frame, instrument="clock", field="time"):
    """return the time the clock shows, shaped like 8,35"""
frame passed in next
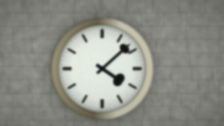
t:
4,08
